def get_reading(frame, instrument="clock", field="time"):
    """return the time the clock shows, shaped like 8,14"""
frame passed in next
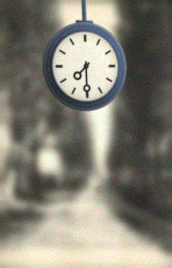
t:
7,30
